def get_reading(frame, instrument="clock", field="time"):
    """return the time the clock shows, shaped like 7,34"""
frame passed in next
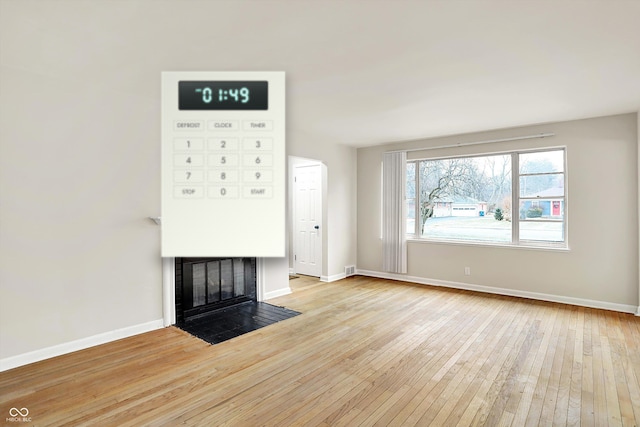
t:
1,49
